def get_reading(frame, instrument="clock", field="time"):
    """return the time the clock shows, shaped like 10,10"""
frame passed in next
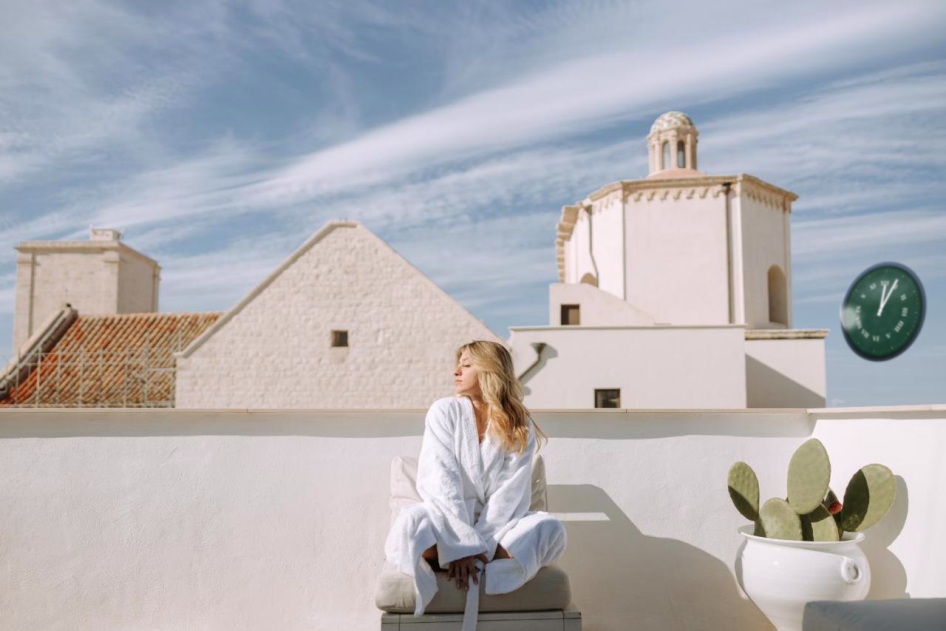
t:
12,04
